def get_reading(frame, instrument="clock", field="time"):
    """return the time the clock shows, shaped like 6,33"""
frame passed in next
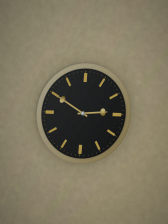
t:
2,50
